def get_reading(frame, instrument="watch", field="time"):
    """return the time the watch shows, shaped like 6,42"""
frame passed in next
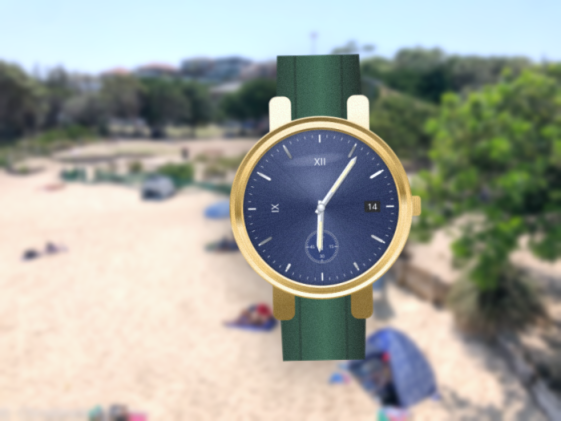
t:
6,06
